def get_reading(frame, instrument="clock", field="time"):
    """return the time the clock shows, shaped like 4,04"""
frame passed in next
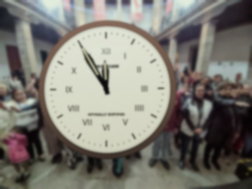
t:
11,55
